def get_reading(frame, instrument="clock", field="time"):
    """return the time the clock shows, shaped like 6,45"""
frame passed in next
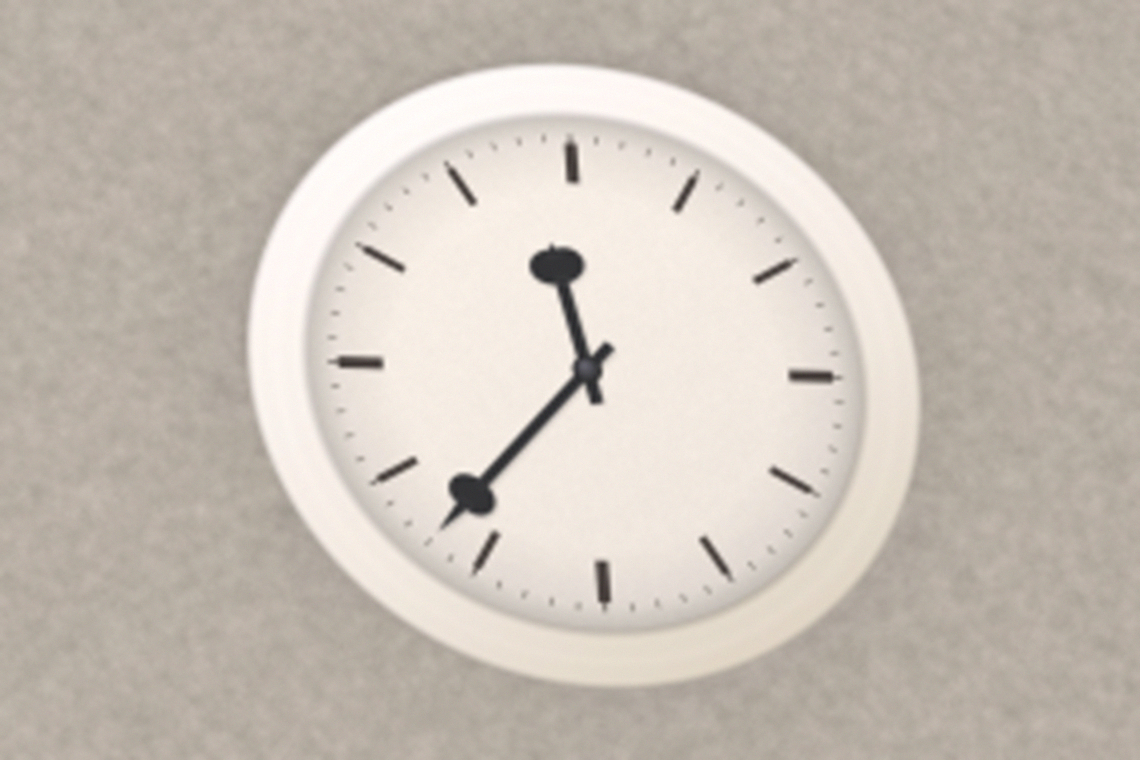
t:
11,37
